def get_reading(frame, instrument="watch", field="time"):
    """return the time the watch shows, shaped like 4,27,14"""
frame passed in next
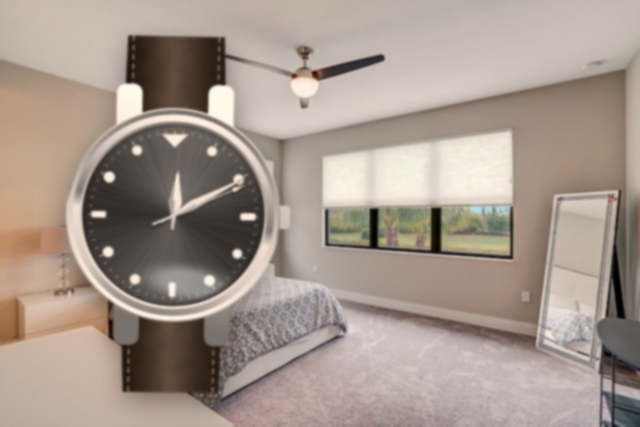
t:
12,10,11
